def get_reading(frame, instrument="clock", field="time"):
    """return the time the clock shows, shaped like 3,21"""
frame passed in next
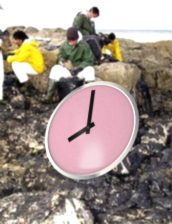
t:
8,00
